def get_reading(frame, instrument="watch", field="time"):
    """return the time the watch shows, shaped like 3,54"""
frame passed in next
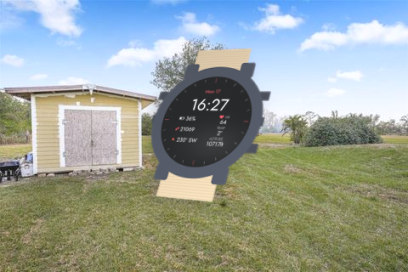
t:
16,27
